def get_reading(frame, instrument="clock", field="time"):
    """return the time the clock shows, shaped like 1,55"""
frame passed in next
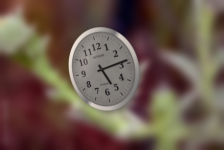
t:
5,14
